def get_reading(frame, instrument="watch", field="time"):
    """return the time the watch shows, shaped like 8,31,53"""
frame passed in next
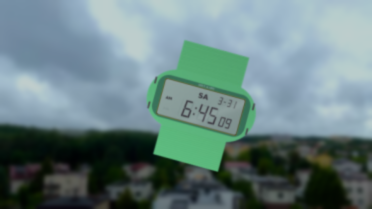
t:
6,45,09
